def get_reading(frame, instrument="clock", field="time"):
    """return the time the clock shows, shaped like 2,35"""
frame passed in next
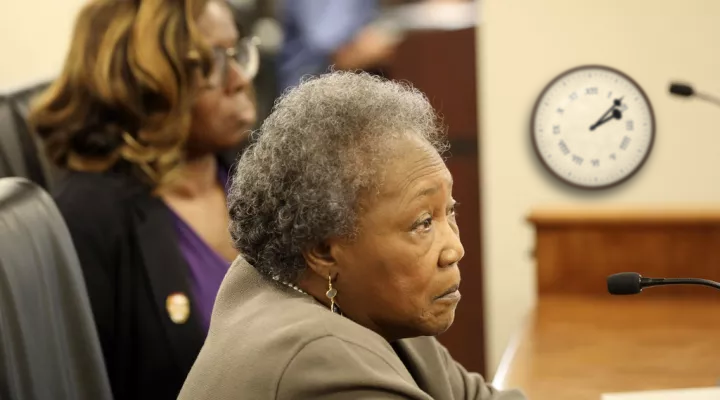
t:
2,08
